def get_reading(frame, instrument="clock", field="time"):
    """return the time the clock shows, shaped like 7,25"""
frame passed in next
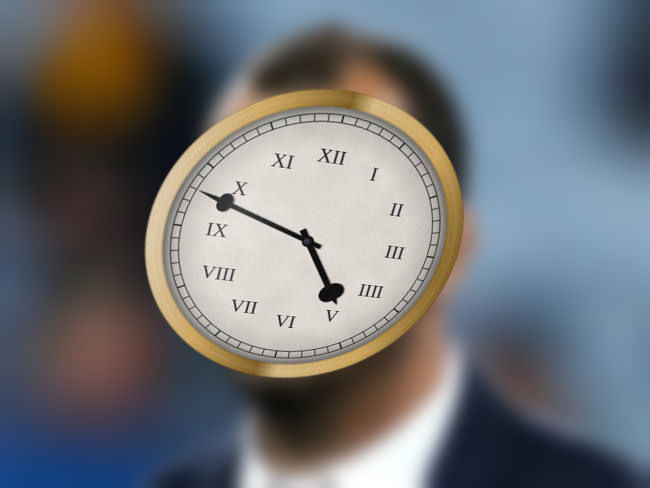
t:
4,48
